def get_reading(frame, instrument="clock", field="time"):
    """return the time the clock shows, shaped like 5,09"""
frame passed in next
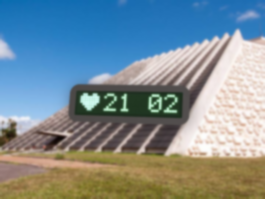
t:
21,02
